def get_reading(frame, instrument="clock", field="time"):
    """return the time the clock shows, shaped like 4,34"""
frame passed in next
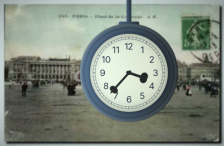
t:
3,37
